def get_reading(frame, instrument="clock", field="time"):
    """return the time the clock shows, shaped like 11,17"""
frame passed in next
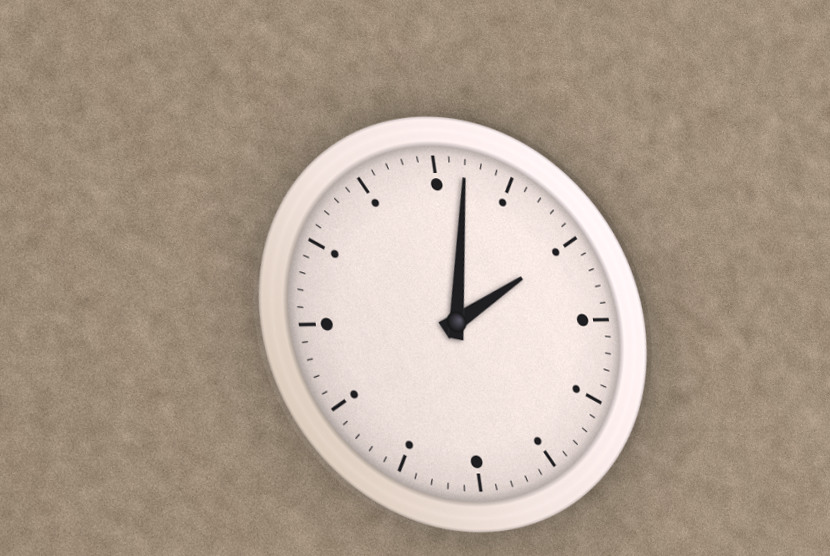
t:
2,02
